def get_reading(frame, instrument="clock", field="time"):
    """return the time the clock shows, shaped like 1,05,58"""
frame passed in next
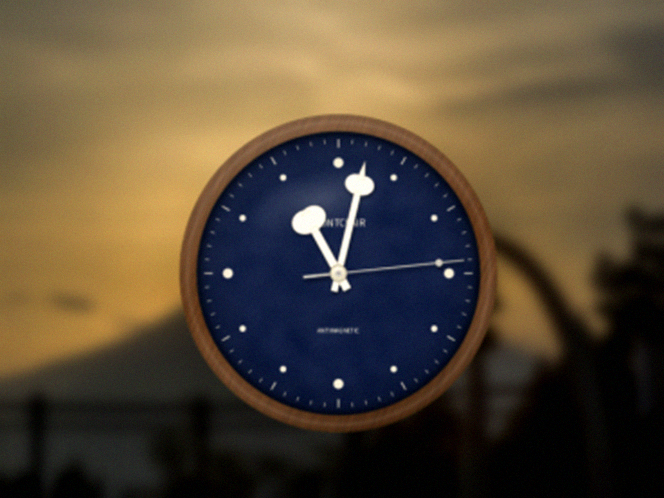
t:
11,02,14
